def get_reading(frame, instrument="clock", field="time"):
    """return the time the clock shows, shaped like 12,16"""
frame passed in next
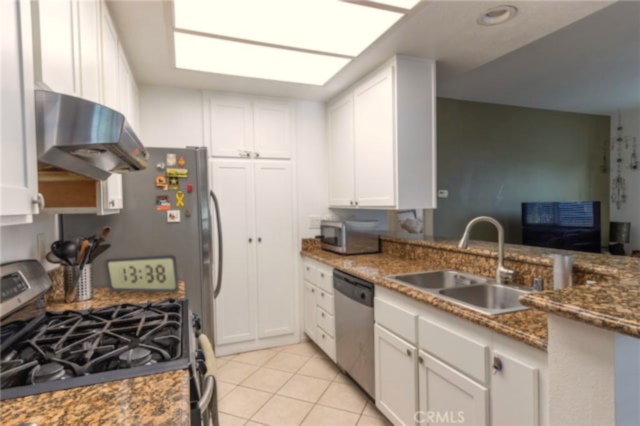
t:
13,38
